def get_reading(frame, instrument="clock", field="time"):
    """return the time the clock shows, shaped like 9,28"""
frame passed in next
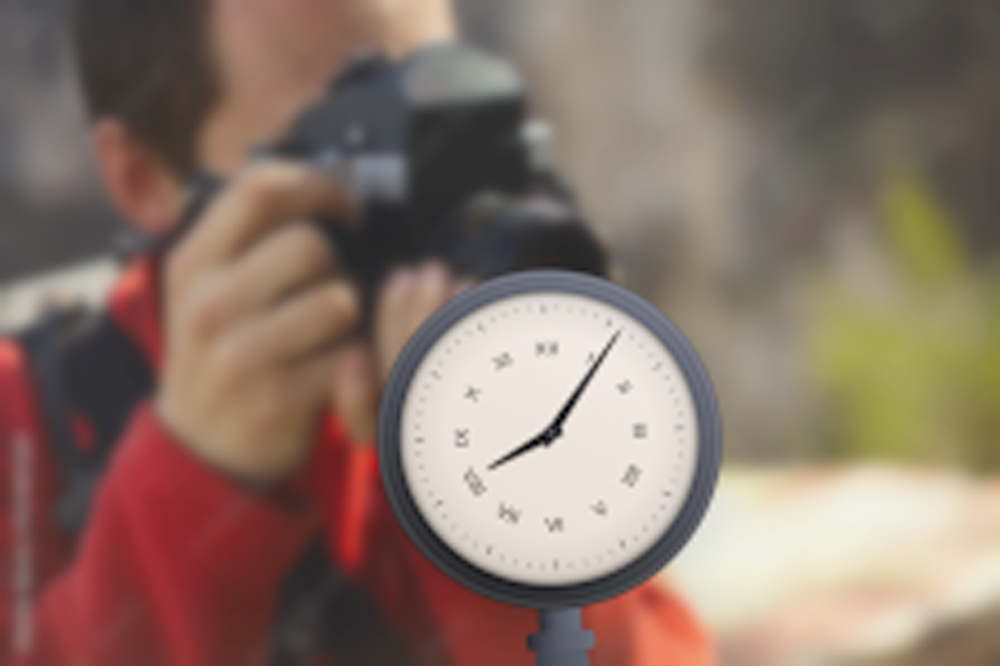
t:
8,06
